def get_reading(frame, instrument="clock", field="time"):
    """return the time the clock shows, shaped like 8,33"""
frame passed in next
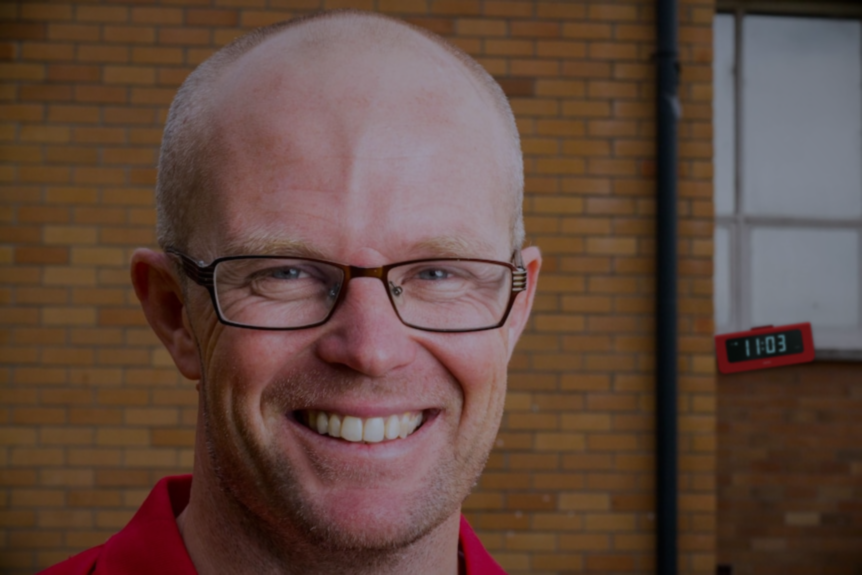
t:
11,03
